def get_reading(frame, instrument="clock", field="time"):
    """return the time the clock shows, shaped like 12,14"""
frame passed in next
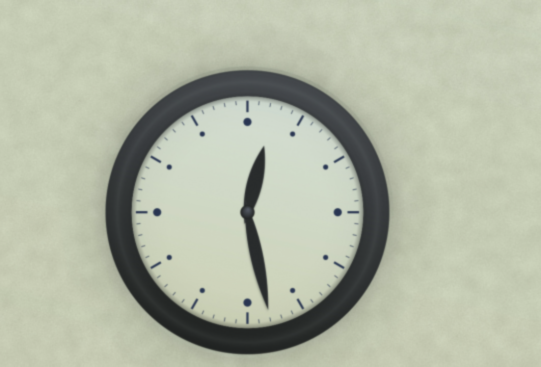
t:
12,28
